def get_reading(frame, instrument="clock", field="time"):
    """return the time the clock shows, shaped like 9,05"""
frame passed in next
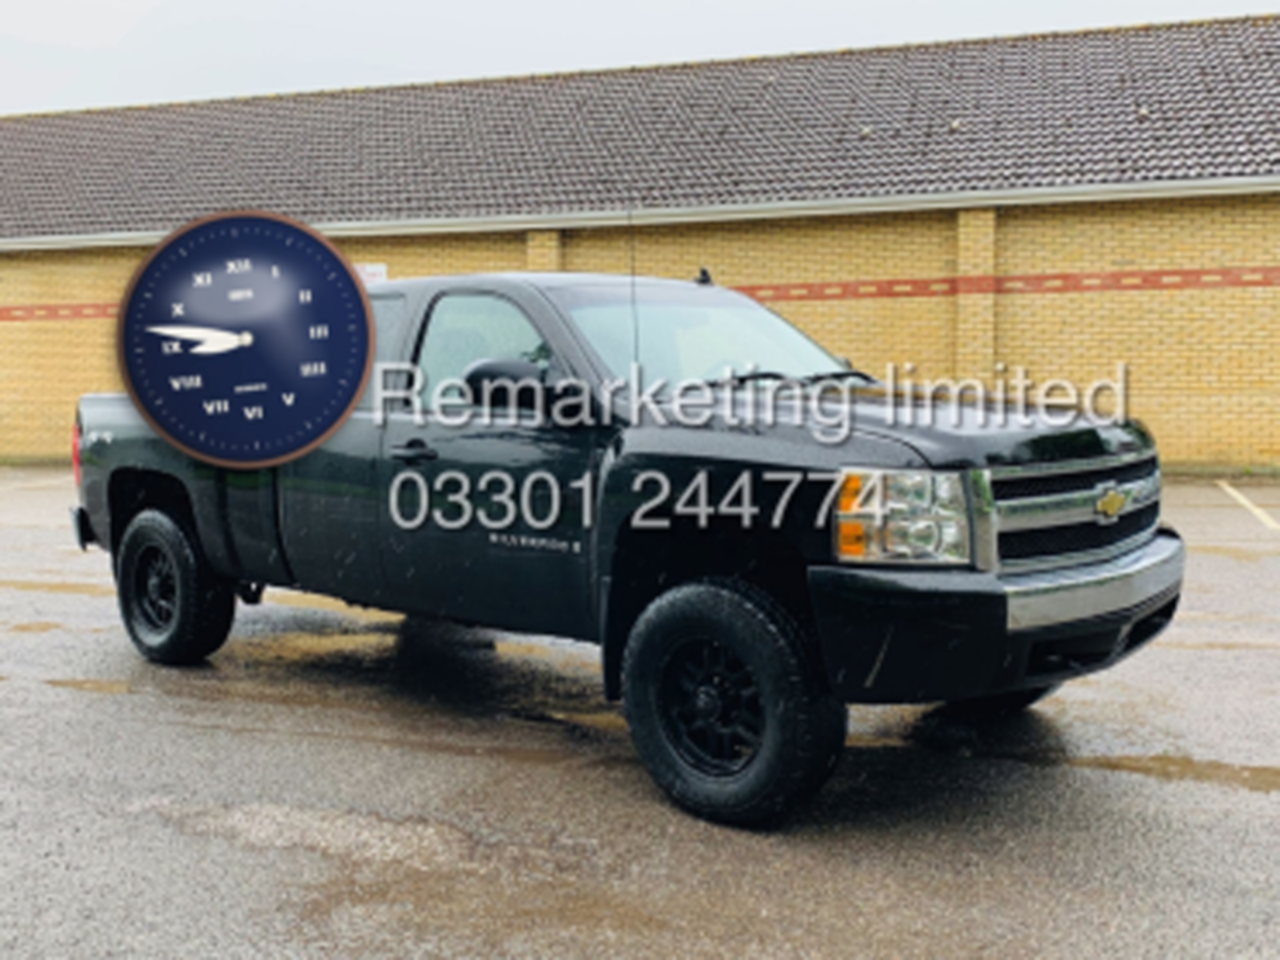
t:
8,47
